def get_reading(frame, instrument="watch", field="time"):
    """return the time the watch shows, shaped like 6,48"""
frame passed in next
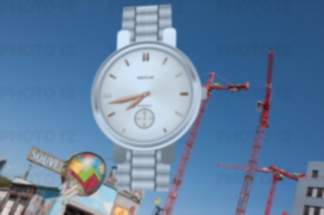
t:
7,43
